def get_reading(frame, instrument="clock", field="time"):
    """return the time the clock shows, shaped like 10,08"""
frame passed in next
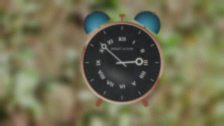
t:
2,52
